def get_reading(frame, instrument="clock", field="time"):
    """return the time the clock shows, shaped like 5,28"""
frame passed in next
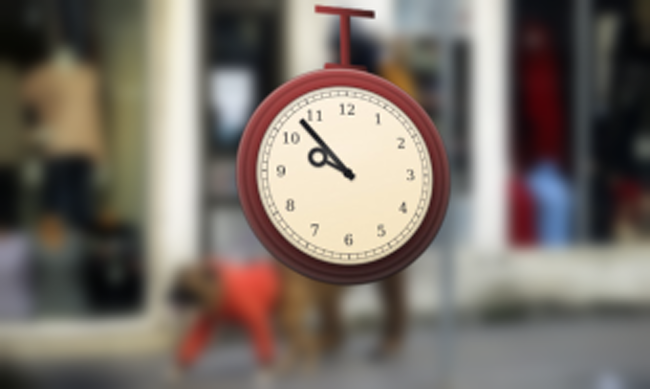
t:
9,53
